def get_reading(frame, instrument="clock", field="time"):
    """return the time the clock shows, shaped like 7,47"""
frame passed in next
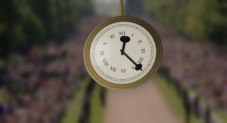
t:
12,23
